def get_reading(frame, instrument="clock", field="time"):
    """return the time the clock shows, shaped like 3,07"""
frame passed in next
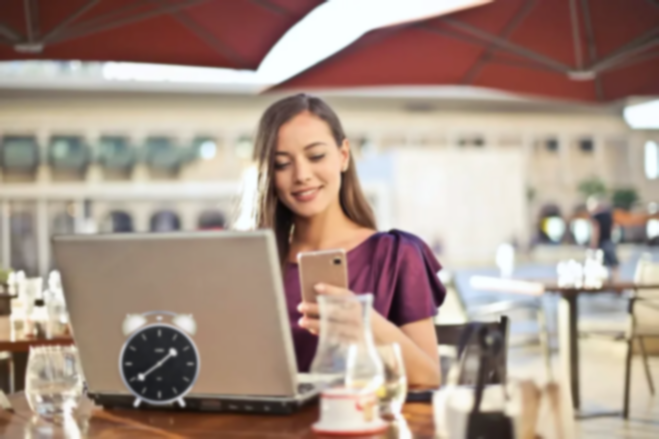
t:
1,39
